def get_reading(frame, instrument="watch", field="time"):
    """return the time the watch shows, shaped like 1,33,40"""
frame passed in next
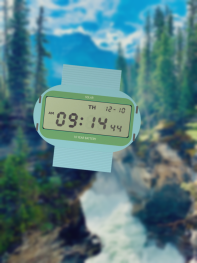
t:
9,14,44
